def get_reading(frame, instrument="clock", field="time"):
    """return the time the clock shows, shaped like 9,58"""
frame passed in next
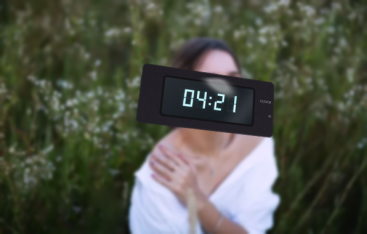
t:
4,21
